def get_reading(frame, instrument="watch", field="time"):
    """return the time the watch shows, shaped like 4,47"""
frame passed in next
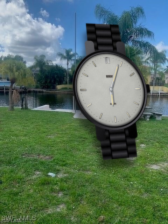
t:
6,04
